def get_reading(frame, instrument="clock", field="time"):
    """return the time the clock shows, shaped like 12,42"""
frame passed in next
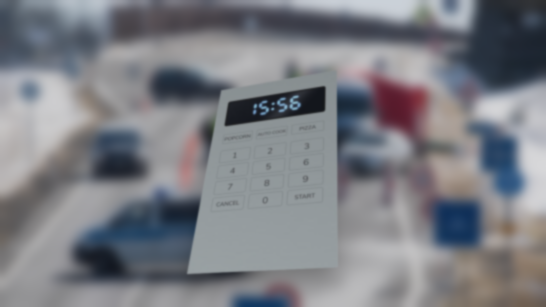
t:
15,56
